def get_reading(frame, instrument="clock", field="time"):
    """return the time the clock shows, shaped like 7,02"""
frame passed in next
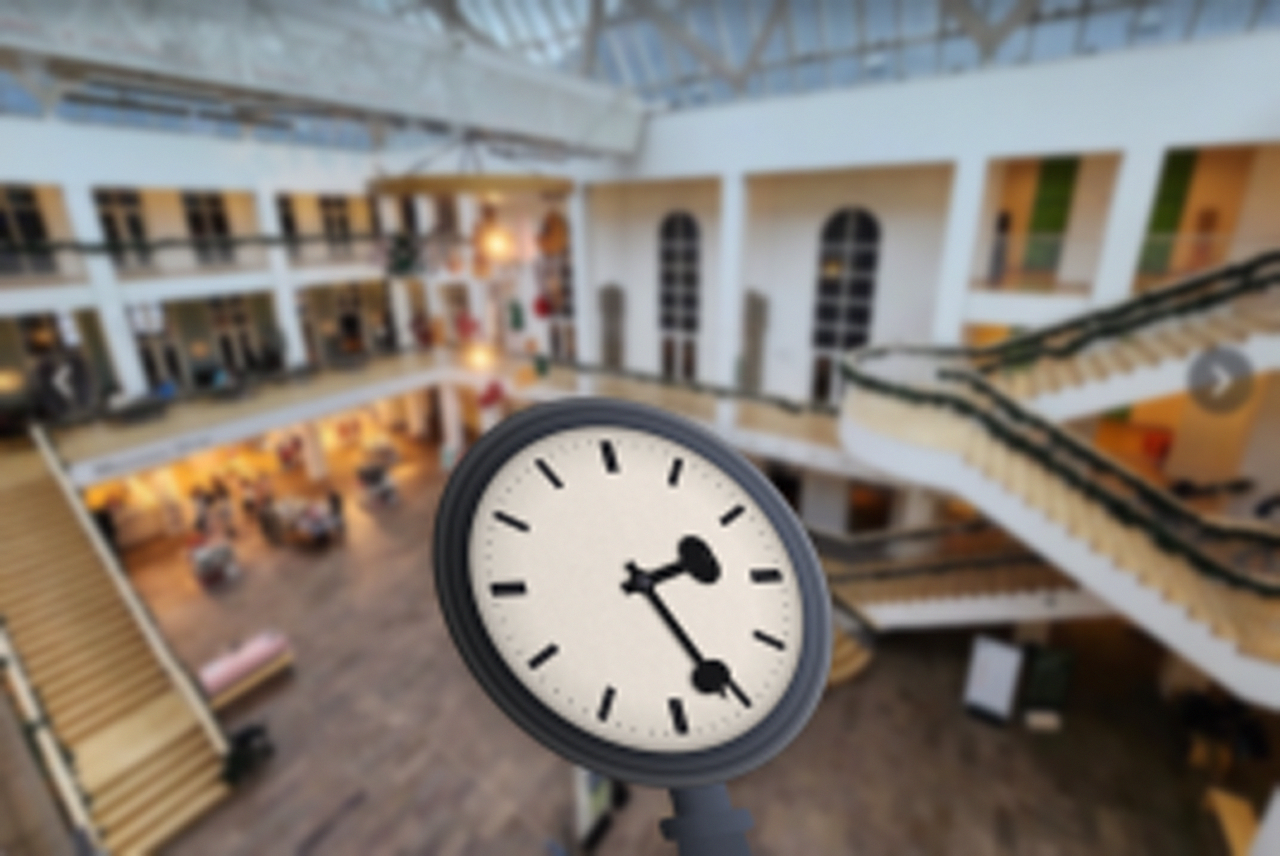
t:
2,26
